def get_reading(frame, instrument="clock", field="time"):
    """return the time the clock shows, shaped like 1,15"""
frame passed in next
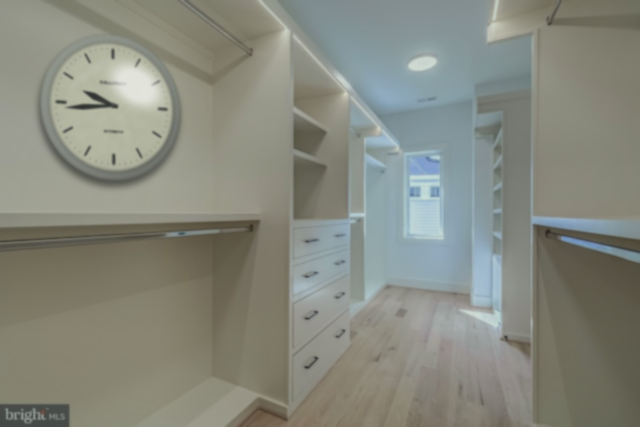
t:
9,44
